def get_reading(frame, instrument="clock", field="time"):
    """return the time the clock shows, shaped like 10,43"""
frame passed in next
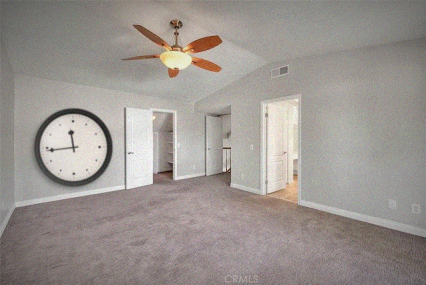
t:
11,44
